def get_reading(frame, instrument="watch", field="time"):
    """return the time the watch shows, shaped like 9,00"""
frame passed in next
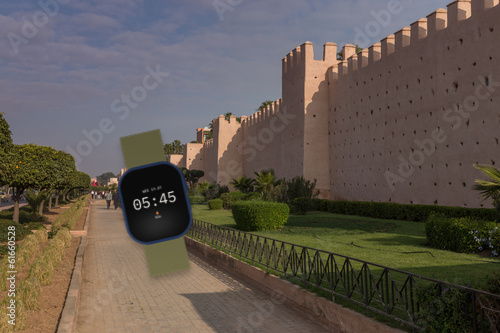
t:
5,45
